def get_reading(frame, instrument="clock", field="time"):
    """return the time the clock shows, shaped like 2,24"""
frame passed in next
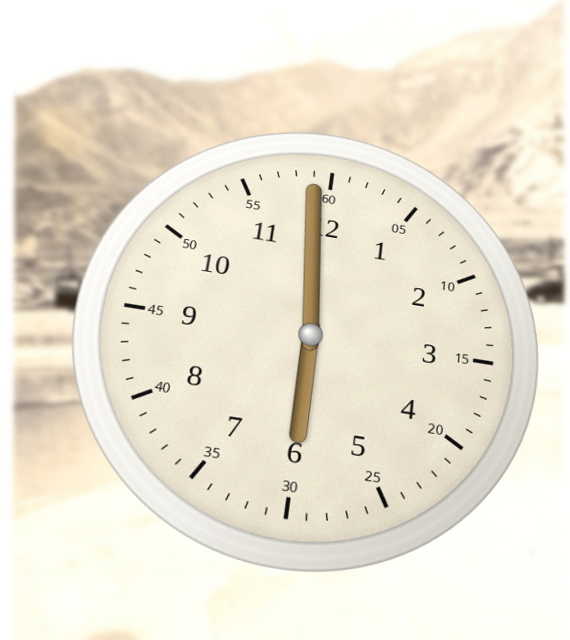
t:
5,59
